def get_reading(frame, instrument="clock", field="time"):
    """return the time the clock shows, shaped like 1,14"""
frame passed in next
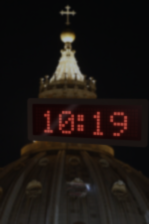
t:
10,19
